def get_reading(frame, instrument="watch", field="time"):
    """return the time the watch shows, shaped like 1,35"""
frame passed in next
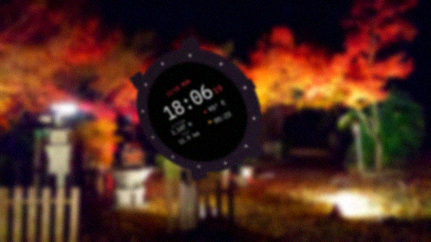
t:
18,06
